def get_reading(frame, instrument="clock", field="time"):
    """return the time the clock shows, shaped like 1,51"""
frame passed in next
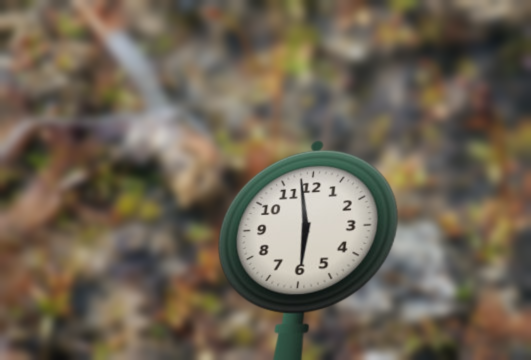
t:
5,58
